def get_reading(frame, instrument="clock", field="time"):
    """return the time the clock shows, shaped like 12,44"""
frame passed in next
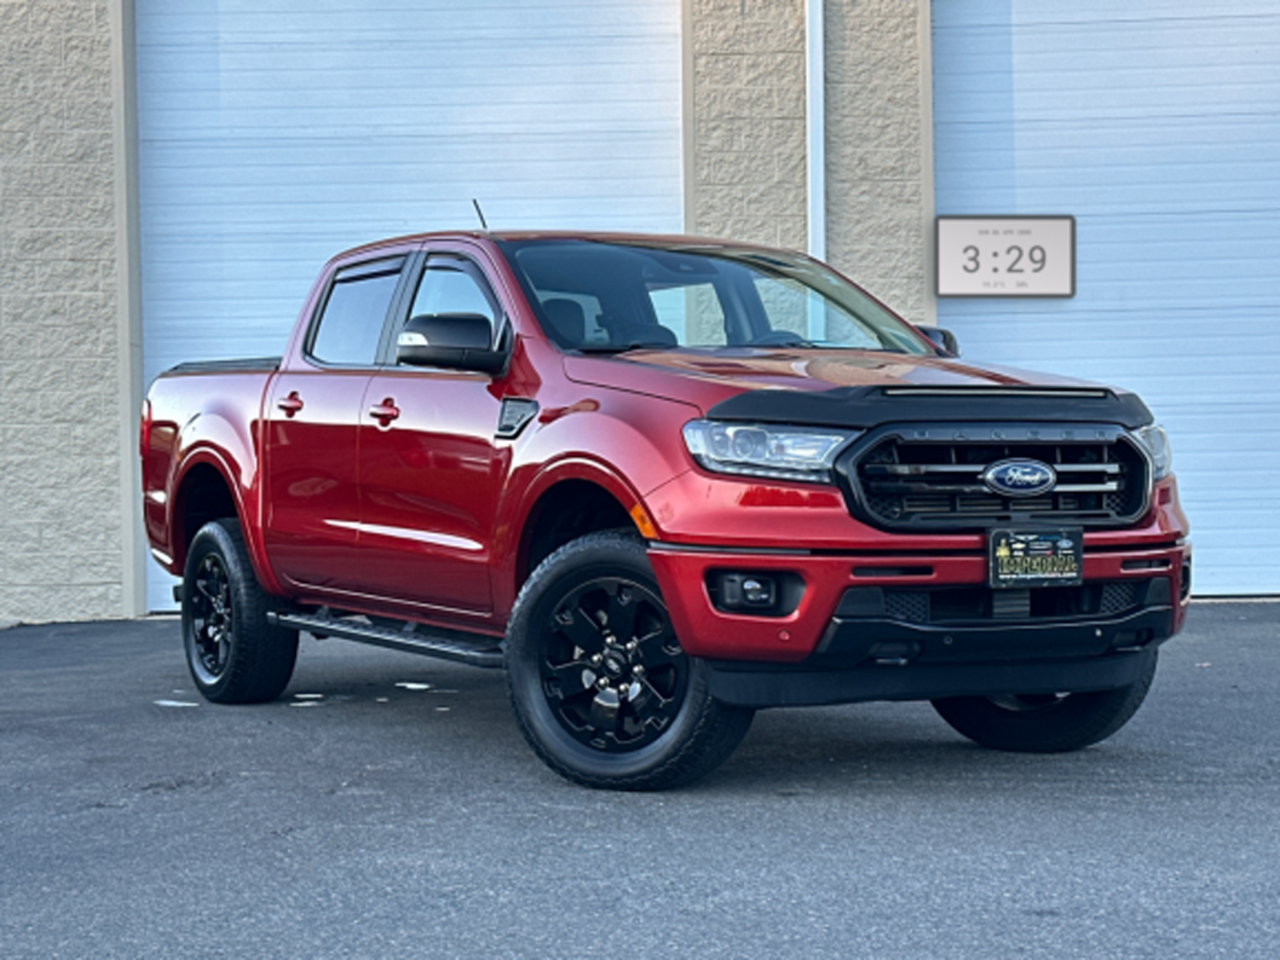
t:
3,29
